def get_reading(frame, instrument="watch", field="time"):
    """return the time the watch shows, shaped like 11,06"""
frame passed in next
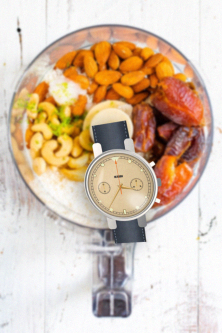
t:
3,36
